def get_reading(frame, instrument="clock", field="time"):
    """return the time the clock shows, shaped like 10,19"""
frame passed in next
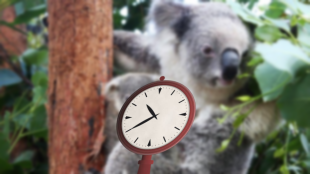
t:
10,40
